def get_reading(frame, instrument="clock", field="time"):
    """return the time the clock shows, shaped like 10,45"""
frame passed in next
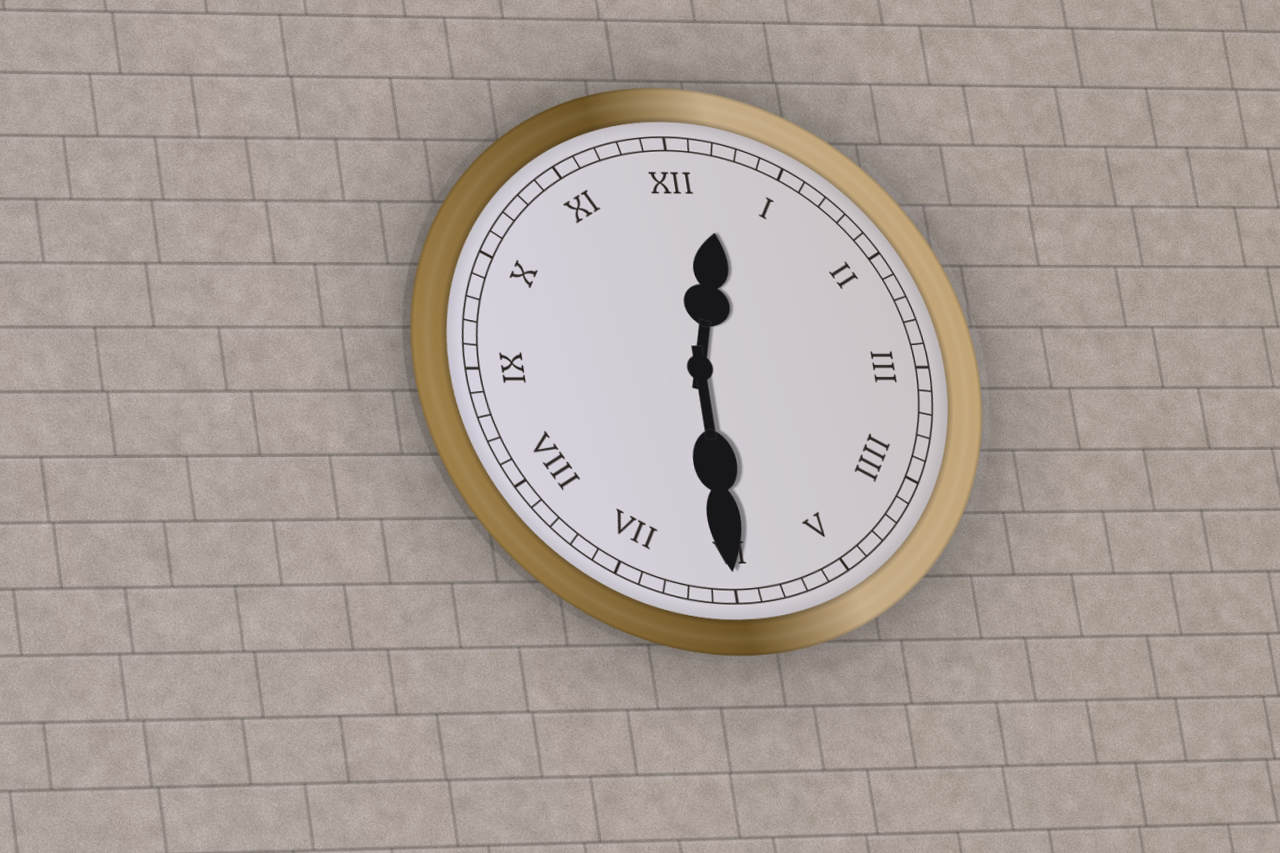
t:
12,30
